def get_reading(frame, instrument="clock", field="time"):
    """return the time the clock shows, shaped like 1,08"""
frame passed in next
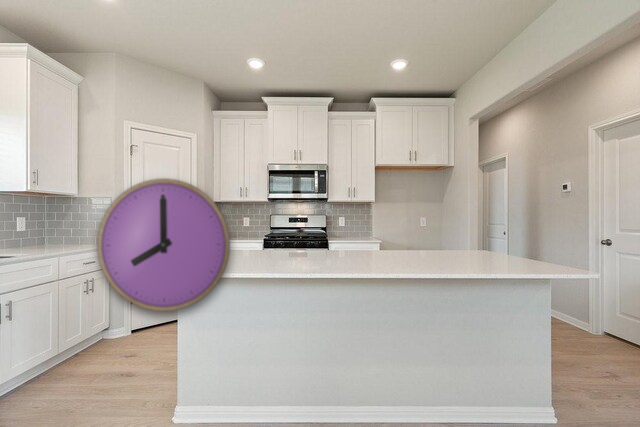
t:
8,00
